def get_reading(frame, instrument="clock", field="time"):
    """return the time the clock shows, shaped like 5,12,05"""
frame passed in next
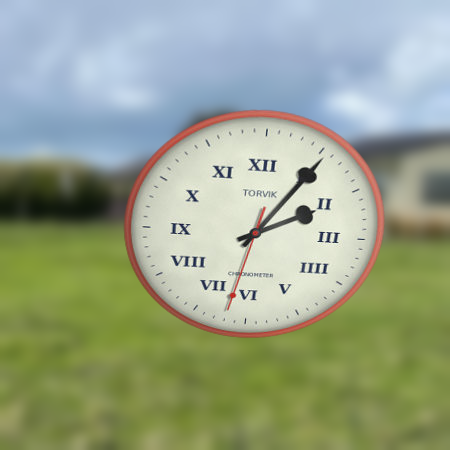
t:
2,05,32
